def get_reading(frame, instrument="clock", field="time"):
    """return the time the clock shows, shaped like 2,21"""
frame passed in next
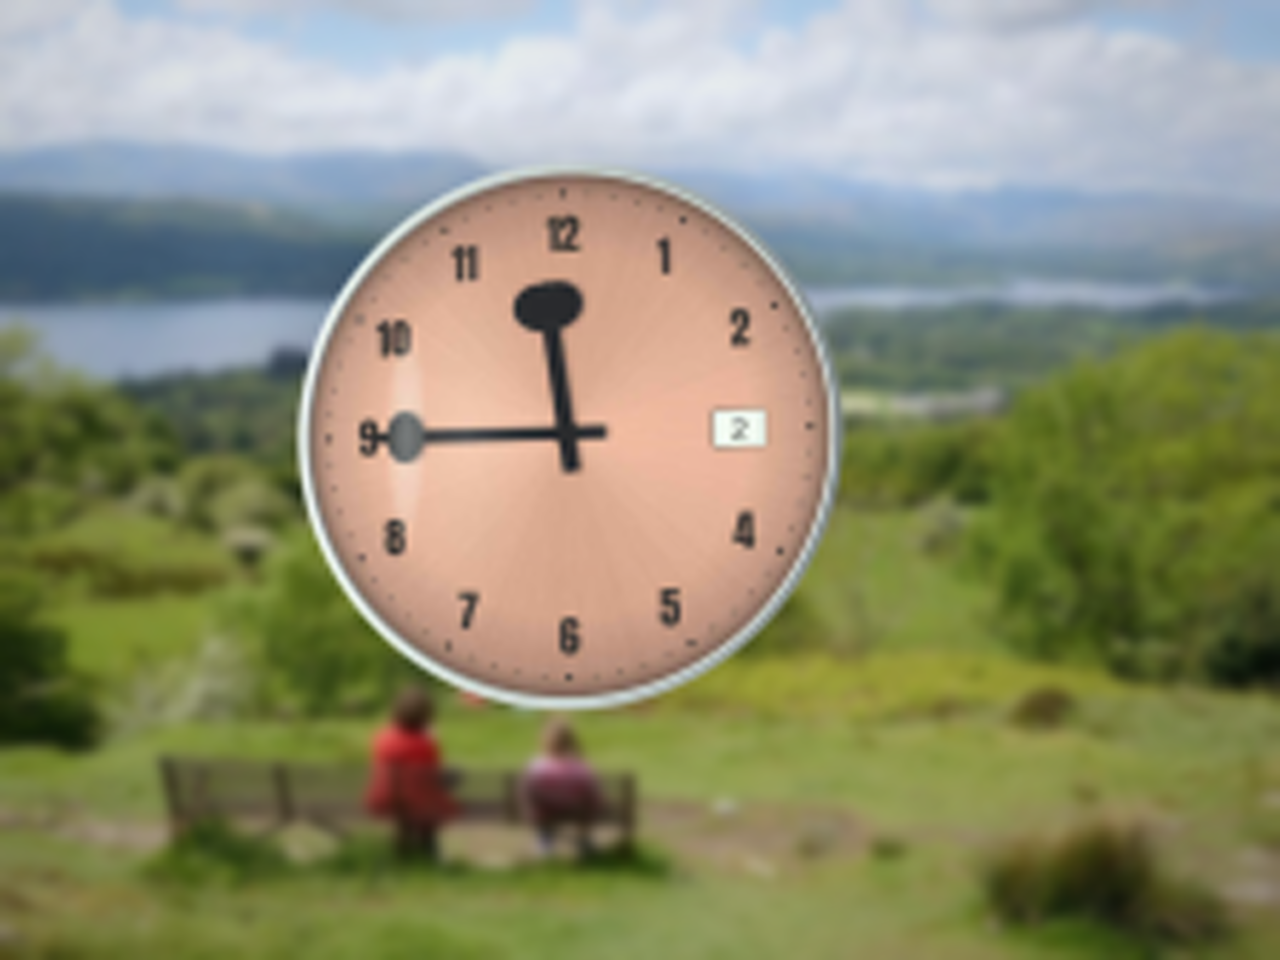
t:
11,45
